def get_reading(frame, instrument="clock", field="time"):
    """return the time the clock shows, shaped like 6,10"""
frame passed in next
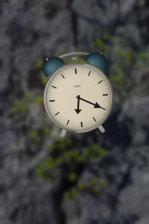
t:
6,20
